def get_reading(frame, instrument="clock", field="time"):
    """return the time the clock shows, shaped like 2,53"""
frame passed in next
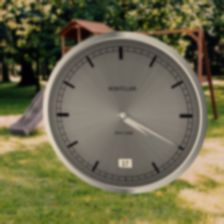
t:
4,20
